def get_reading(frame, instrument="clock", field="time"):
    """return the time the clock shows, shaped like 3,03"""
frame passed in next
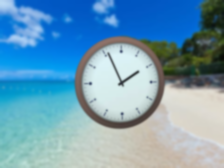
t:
1,56
